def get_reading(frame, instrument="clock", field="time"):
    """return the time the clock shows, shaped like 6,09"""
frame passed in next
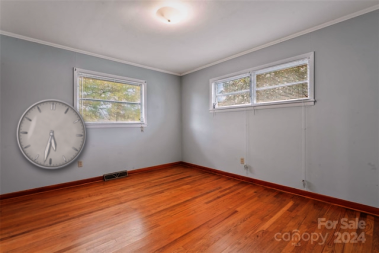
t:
5,32
